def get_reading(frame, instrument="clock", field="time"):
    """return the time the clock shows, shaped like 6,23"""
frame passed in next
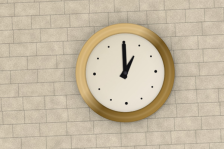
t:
1,00
